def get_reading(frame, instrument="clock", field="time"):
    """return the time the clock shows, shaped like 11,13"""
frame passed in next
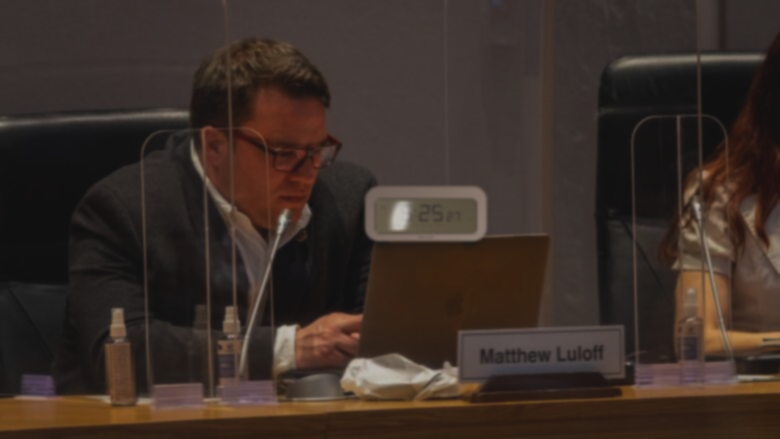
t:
5,25
